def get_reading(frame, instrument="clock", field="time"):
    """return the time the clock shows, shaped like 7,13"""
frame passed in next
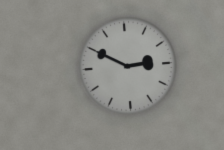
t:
2,50
